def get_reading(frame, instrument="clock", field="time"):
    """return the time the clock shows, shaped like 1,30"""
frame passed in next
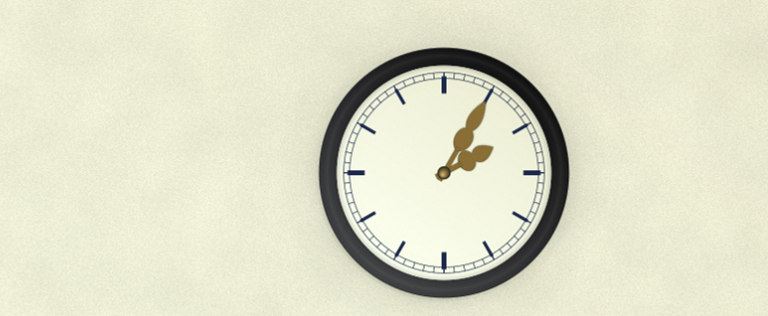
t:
2,05
